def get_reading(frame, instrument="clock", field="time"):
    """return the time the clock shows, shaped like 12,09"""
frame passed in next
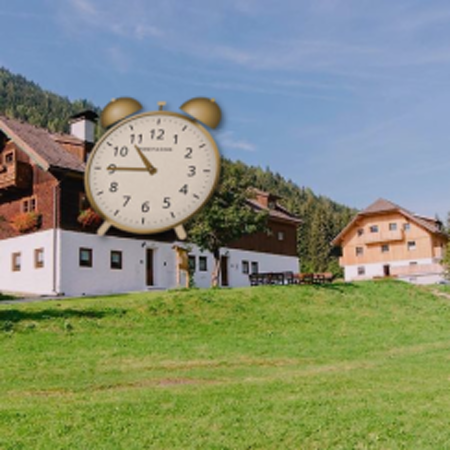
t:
10,45
